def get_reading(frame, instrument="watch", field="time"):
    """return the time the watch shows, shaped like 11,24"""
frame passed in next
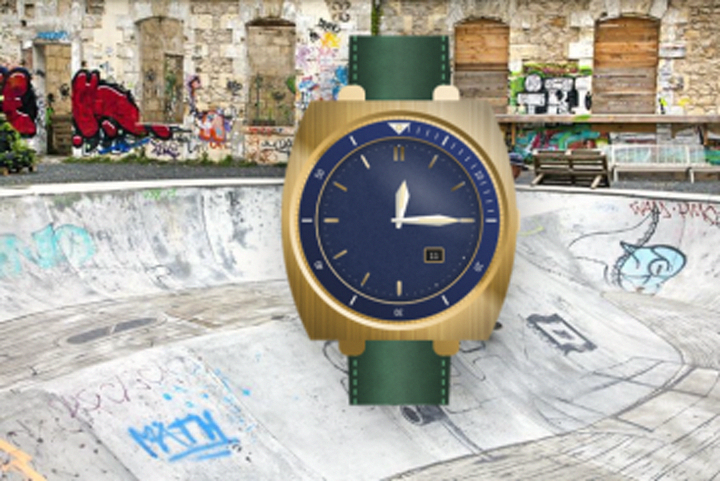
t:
12,15
